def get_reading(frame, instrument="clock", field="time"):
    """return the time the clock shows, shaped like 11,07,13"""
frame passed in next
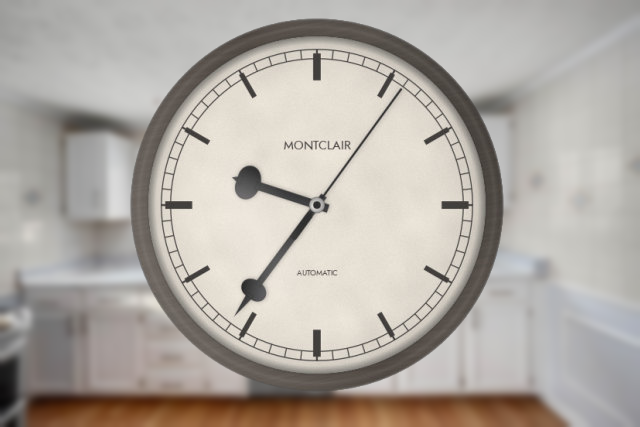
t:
9,36,06
